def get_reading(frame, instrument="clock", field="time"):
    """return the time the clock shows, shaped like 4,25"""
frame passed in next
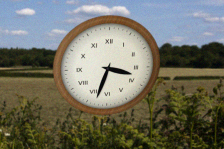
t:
3,33
